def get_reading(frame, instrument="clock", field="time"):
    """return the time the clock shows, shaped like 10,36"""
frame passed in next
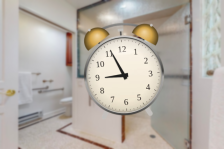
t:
8,56
